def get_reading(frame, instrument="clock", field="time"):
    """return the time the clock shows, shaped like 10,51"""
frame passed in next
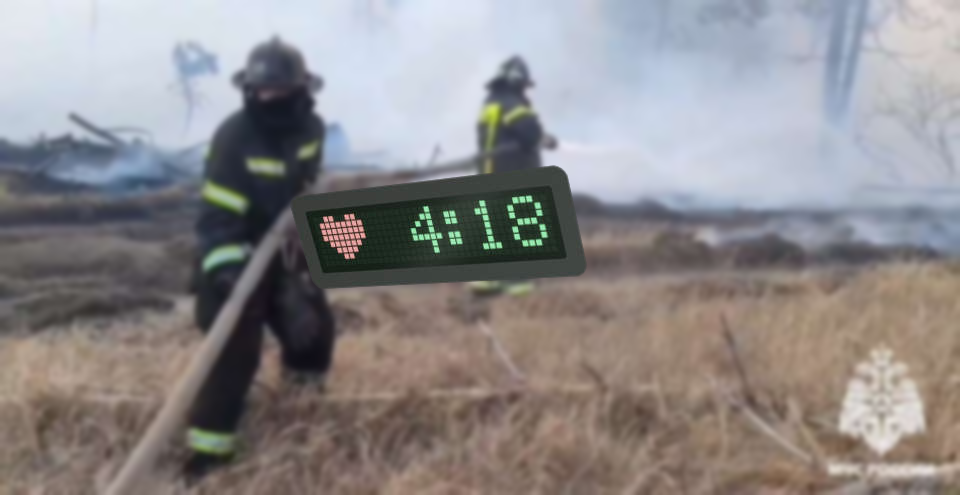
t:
4,18
